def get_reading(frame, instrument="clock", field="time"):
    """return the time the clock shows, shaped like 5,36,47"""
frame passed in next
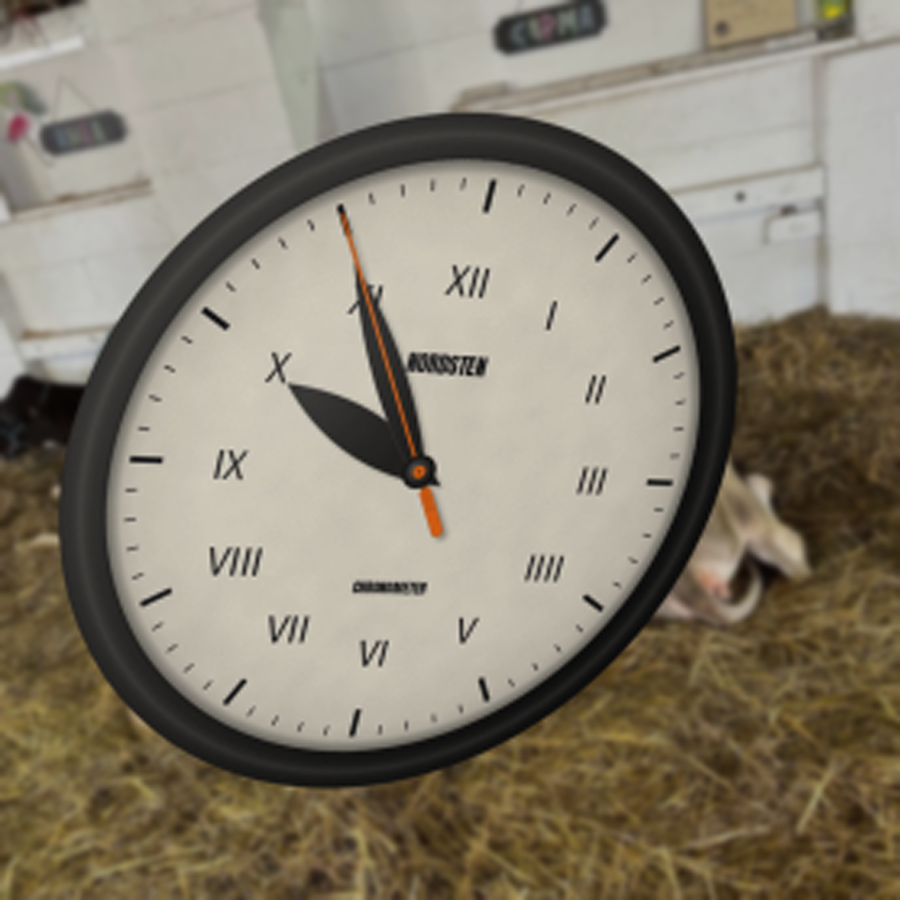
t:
9,54,55
